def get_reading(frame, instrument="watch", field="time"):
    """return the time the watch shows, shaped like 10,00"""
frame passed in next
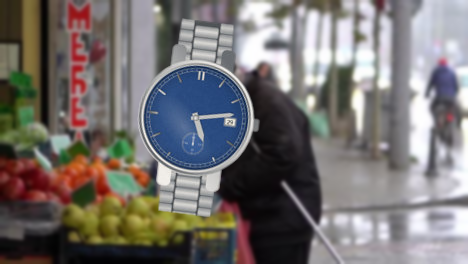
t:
5,13
